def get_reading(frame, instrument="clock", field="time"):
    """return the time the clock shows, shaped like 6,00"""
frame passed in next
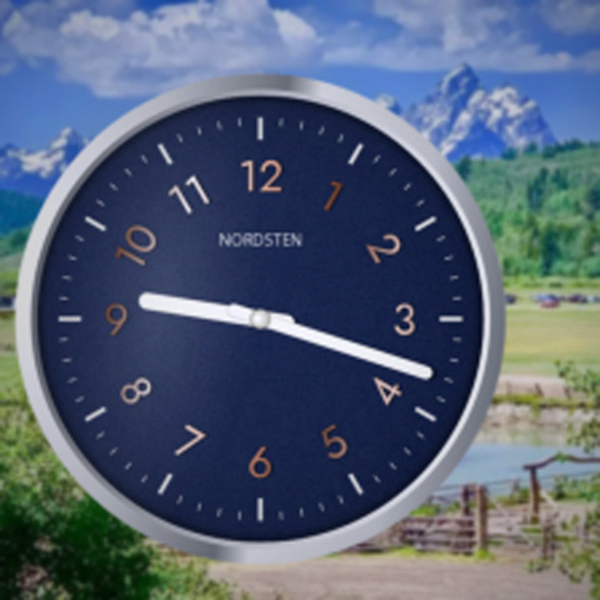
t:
9,18
